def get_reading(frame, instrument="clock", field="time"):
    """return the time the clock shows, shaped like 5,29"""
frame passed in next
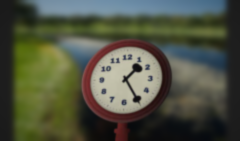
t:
1,25
